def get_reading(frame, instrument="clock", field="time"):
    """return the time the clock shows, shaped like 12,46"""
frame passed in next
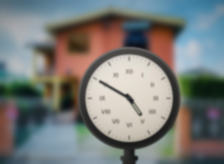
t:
4,50
